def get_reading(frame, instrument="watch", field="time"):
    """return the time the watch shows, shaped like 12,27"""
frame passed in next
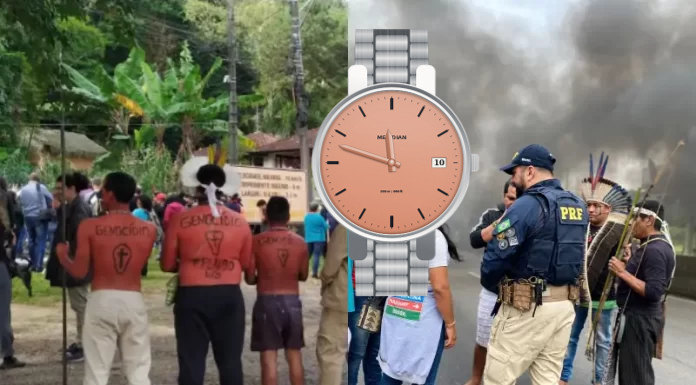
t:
11,48
